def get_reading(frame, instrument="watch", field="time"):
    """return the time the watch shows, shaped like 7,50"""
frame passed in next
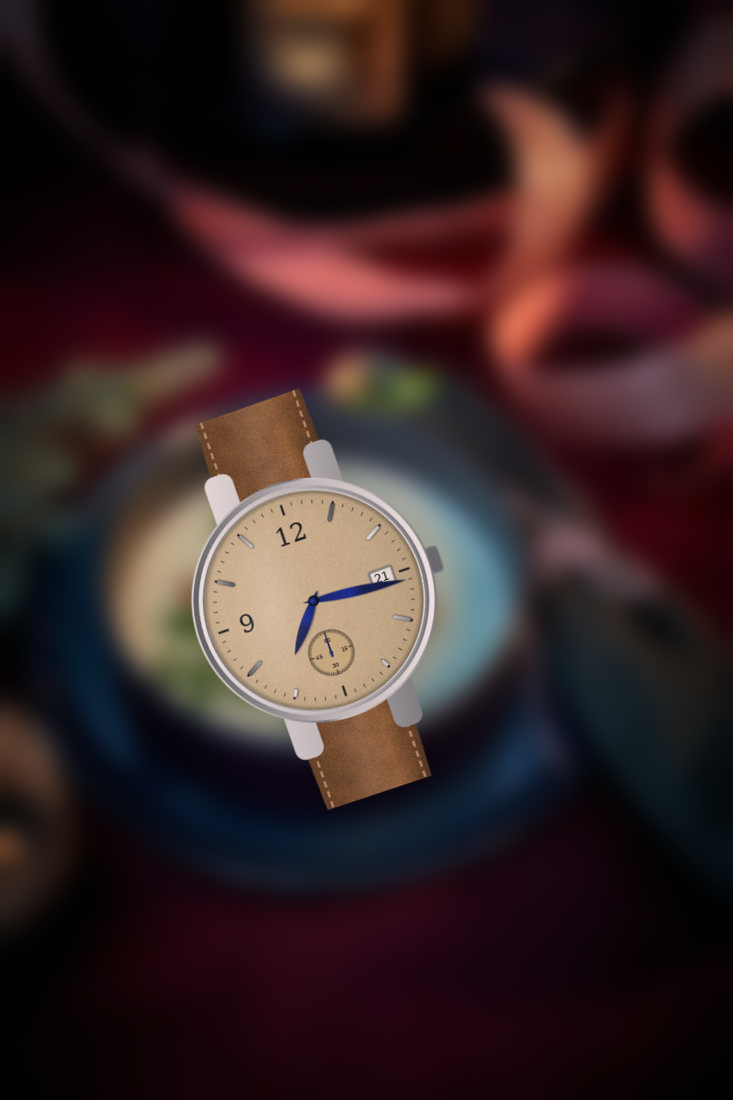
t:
7,16
